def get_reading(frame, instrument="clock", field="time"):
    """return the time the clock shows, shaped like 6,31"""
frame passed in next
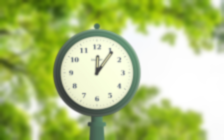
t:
12,06
